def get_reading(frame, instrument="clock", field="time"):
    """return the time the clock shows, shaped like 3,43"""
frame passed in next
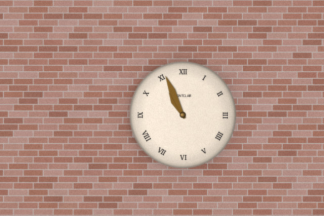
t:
10,56
